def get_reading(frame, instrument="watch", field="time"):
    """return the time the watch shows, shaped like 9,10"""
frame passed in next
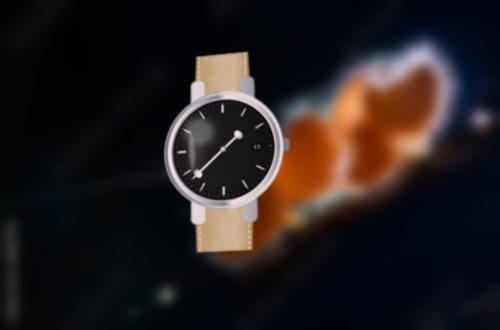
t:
1,38
